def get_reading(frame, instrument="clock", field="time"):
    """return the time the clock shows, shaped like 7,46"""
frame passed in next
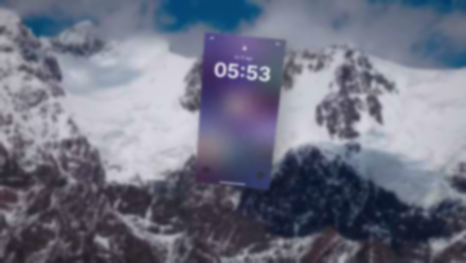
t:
5,53
